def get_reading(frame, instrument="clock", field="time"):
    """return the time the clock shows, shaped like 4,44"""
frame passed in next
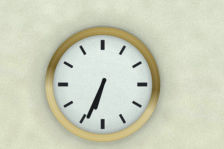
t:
6,34
